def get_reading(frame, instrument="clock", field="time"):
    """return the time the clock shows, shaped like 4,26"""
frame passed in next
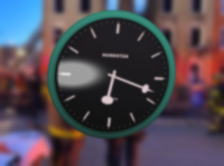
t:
6,18
